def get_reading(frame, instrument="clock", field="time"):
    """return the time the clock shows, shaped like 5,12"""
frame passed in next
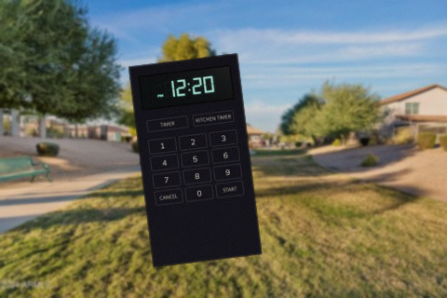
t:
12,20
